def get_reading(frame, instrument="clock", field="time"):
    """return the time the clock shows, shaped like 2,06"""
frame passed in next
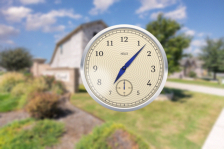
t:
7,07
